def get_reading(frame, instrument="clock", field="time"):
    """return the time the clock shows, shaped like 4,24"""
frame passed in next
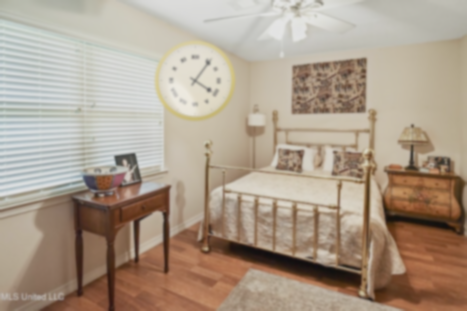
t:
4,06
